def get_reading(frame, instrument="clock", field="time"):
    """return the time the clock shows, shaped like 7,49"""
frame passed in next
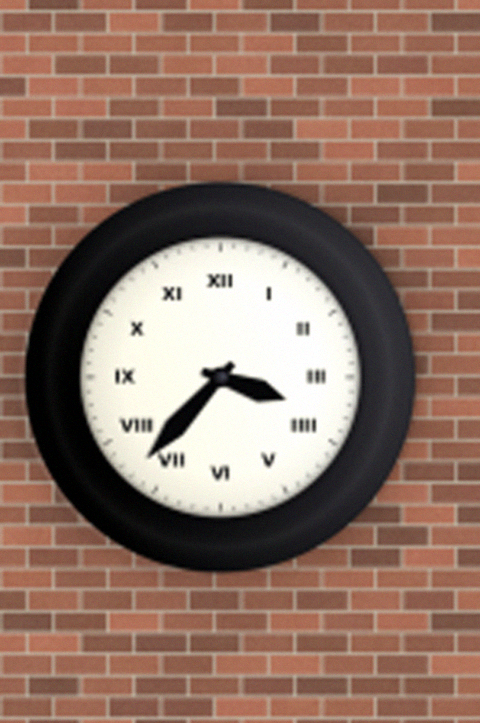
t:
3,37
